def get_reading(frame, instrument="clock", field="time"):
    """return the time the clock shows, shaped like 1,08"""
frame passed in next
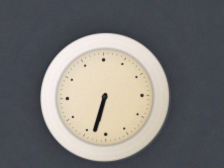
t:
6,33
